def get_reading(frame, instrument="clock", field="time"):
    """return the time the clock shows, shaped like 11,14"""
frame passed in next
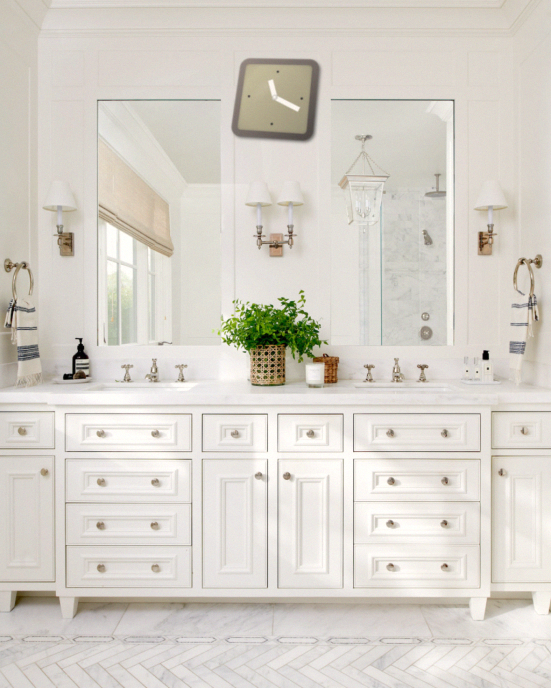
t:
11,19
